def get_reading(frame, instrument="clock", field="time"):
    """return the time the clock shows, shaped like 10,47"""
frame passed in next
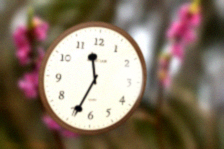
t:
11,34
